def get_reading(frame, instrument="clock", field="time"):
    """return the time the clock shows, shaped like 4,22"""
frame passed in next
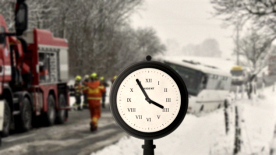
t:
3,55
